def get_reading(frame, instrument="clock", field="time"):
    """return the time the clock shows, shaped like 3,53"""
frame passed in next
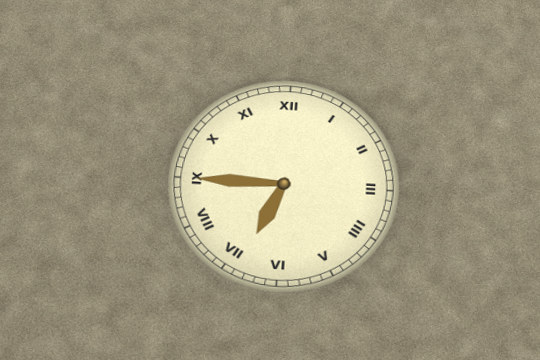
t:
6,45
